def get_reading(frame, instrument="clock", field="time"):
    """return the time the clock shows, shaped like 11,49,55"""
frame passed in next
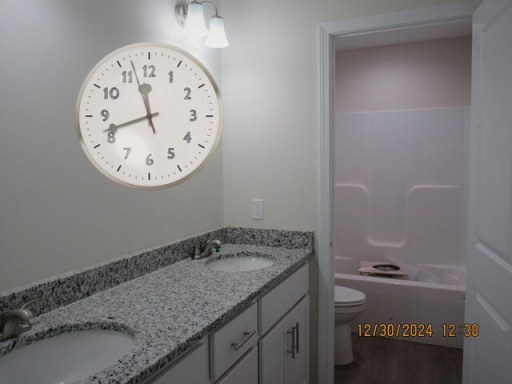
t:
11,41,57
